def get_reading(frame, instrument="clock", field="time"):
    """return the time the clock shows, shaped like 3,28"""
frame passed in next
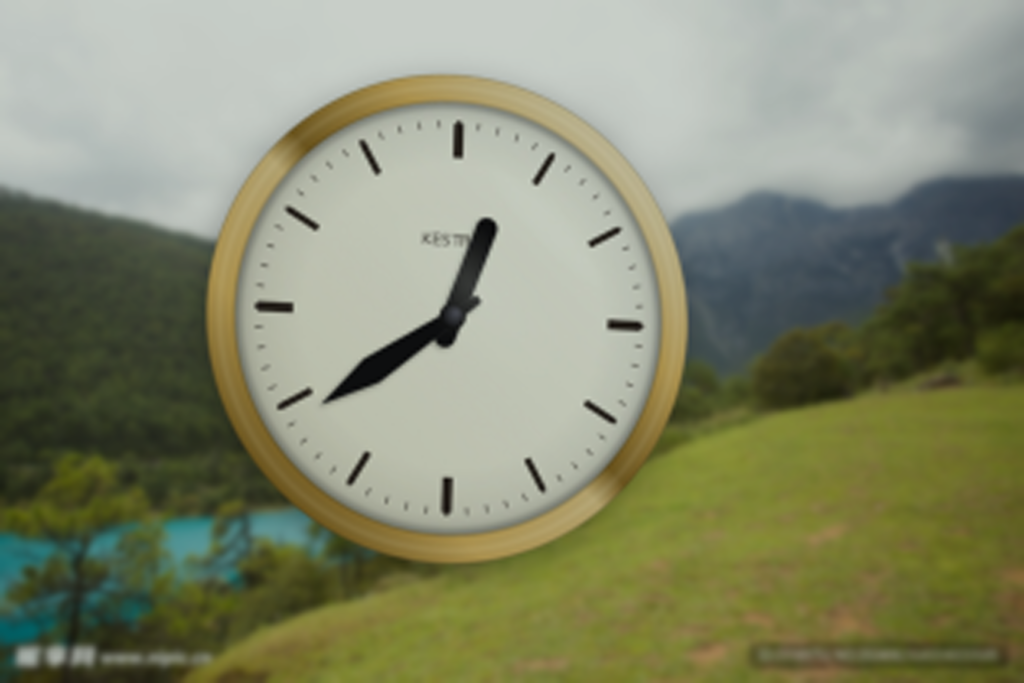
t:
12,39
